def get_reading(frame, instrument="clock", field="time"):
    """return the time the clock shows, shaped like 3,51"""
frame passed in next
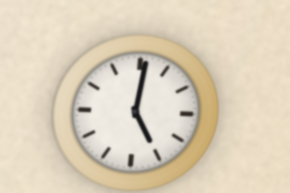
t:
5,01
